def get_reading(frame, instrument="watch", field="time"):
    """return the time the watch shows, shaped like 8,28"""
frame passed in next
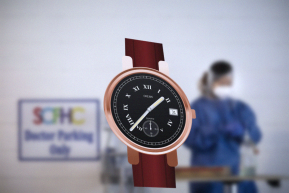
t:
1,37
